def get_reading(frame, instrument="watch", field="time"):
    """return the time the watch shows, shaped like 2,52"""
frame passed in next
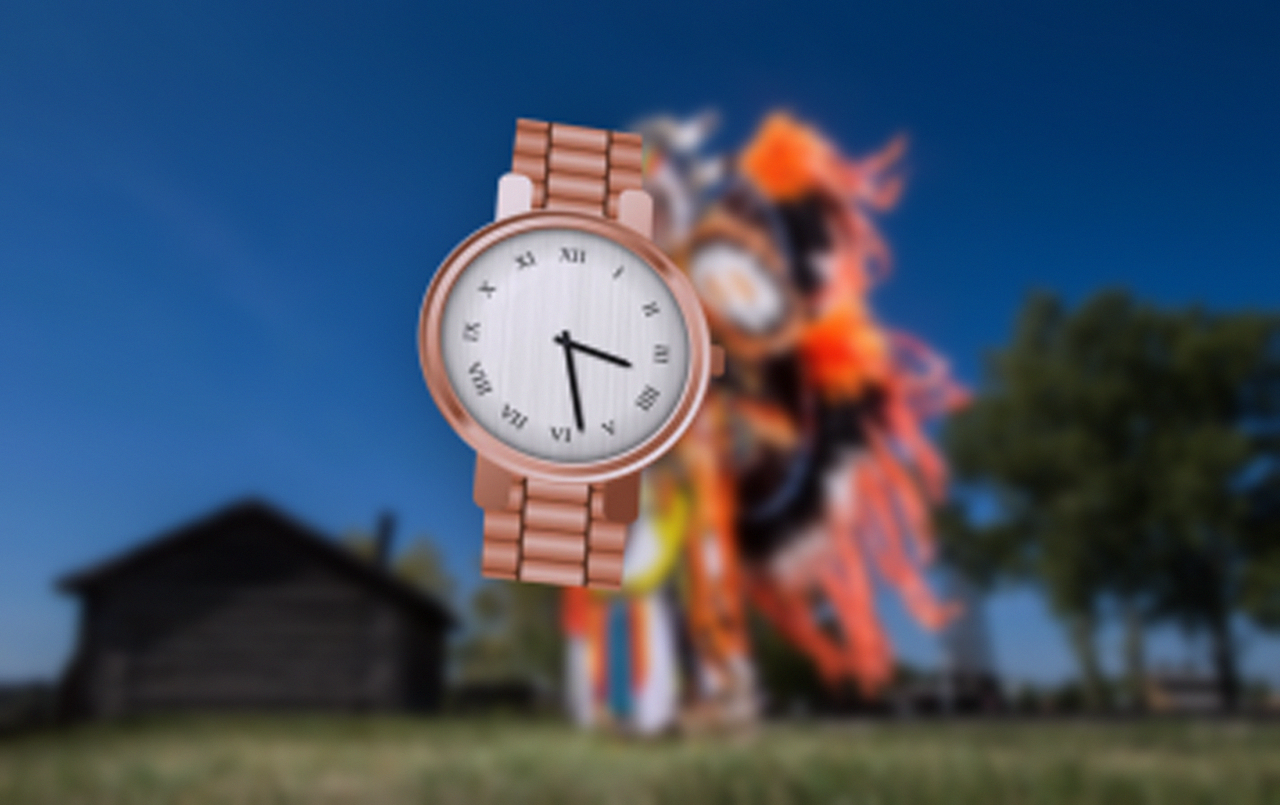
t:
3,28
